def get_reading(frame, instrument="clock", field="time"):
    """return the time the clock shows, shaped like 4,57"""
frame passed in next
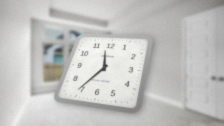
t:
11,36
